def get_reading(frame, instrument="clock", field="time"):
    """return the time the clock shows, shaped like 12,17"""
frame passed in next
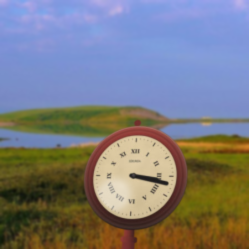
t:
3,17
